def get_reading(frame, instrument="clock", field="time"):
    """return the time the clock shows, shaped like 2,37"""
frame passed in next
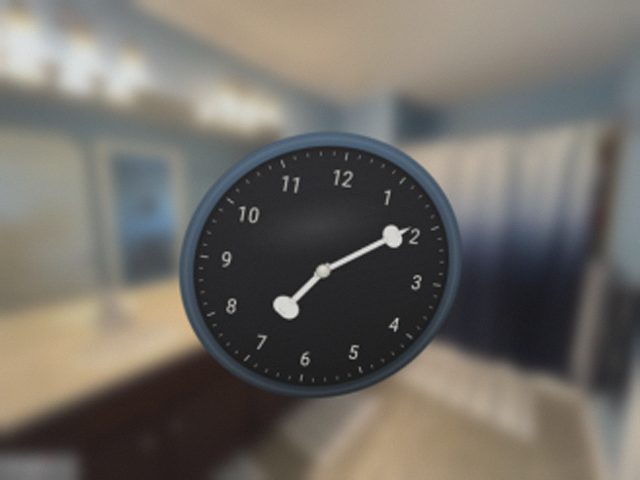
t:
7,09
